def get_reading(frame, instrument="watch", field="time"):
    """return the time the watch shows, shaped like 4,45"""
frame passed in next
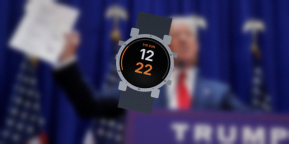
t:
12,22
